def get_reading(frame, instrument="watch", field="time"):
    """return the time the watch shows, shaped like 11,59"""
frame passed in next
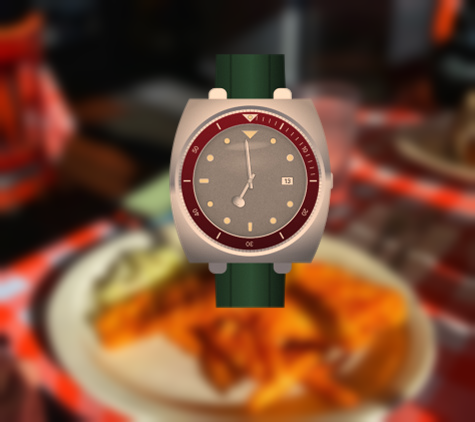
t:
6,59
